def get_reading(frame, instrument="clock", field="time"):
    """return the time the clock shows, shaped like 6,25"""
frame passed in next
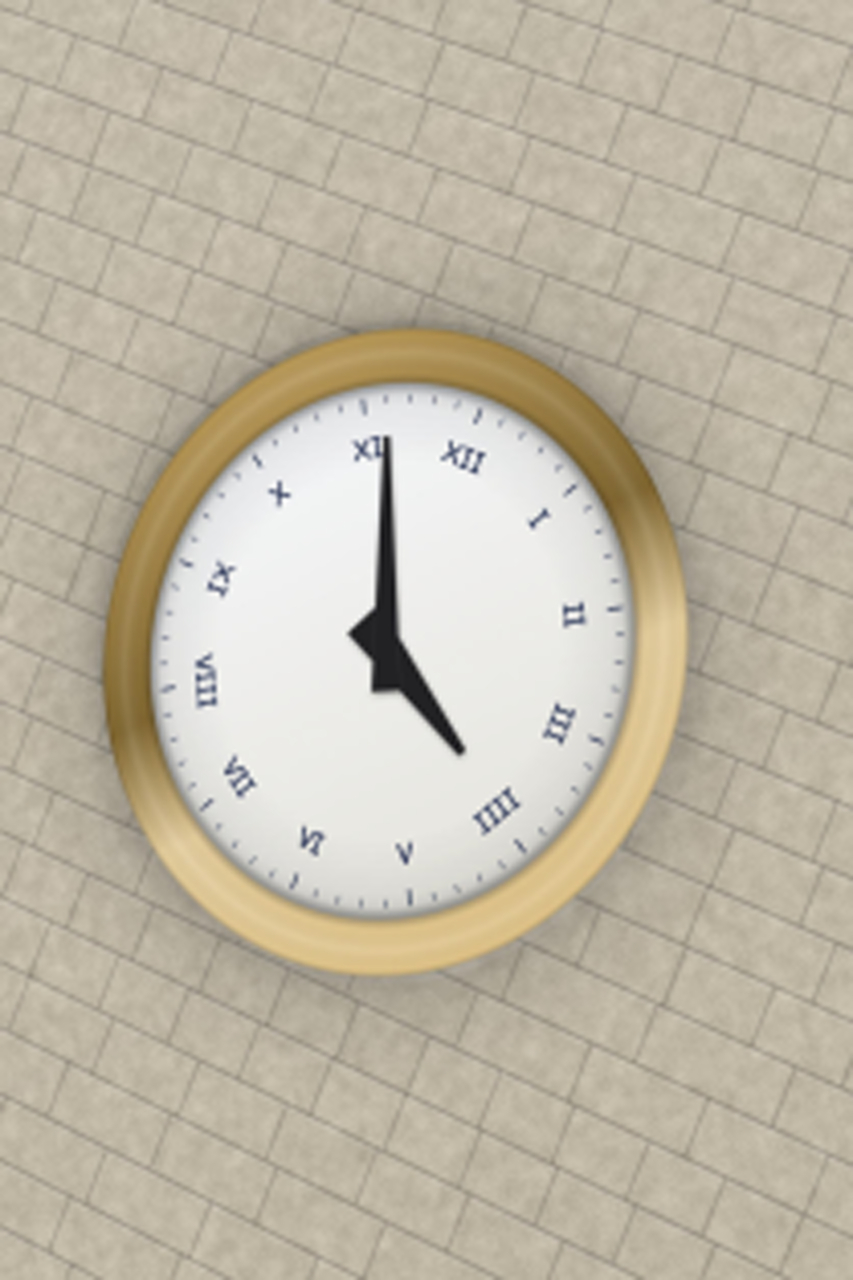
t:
3,56
